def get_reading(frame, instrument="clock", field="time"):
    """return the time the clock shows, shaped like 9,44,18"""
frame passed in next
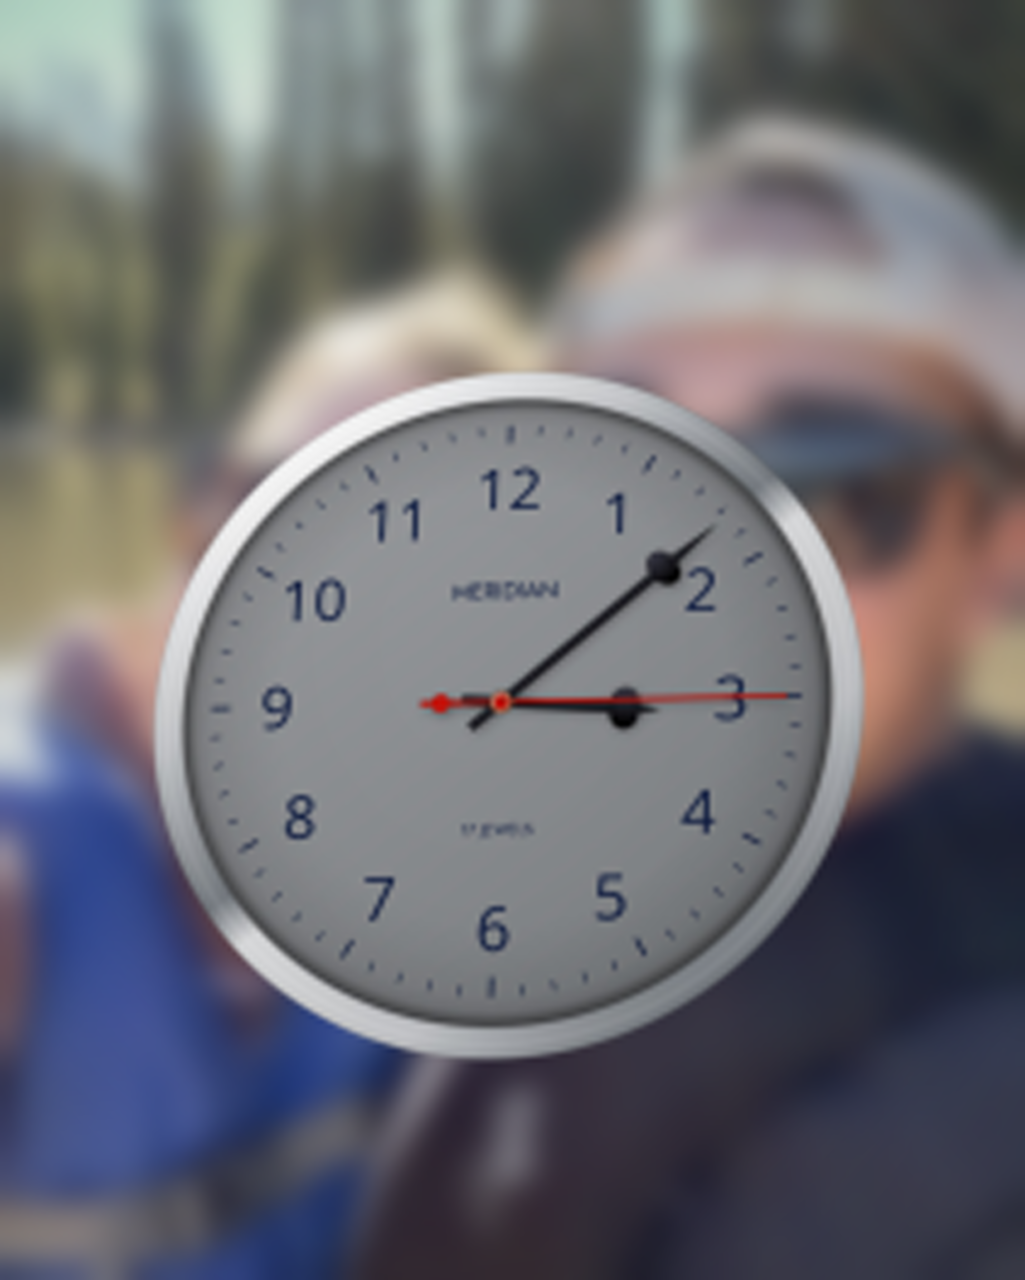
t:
3,08,15
